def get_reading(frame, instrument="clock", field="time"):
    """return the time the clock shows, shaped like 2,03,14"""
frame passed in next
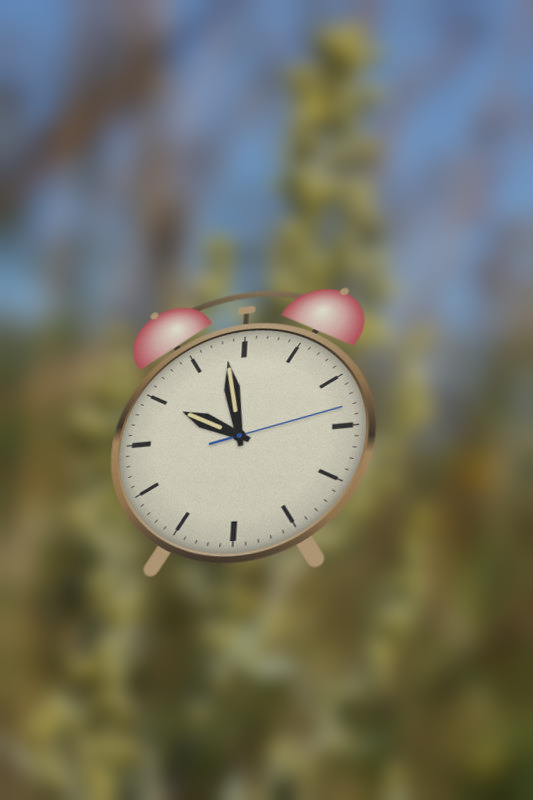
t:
9,58,13
